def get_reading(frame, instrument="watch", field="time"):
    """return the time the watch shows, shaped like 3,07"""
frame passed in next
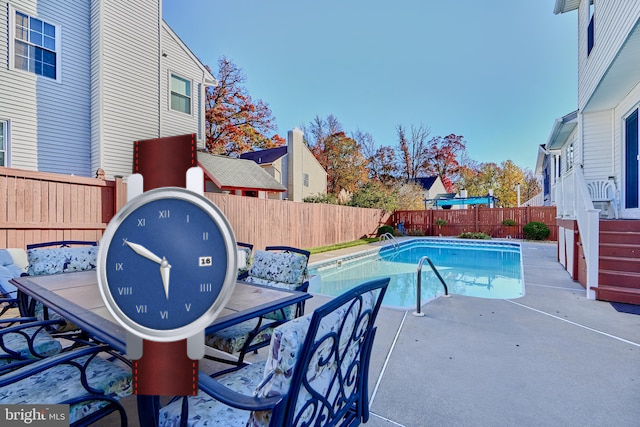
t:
5,50
